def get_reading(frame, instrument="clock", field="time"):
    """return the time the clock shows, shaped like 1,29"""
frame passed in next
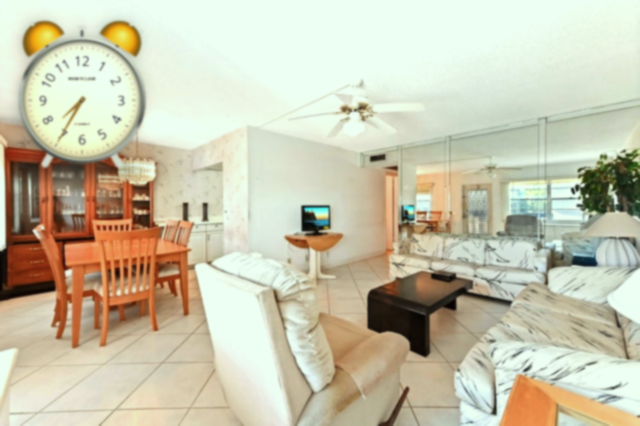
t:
7,35
